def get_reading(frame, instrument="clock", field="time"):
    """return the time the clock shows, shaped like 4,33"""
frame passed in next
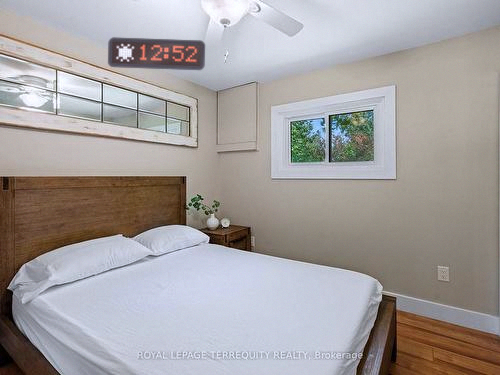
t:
12,52
